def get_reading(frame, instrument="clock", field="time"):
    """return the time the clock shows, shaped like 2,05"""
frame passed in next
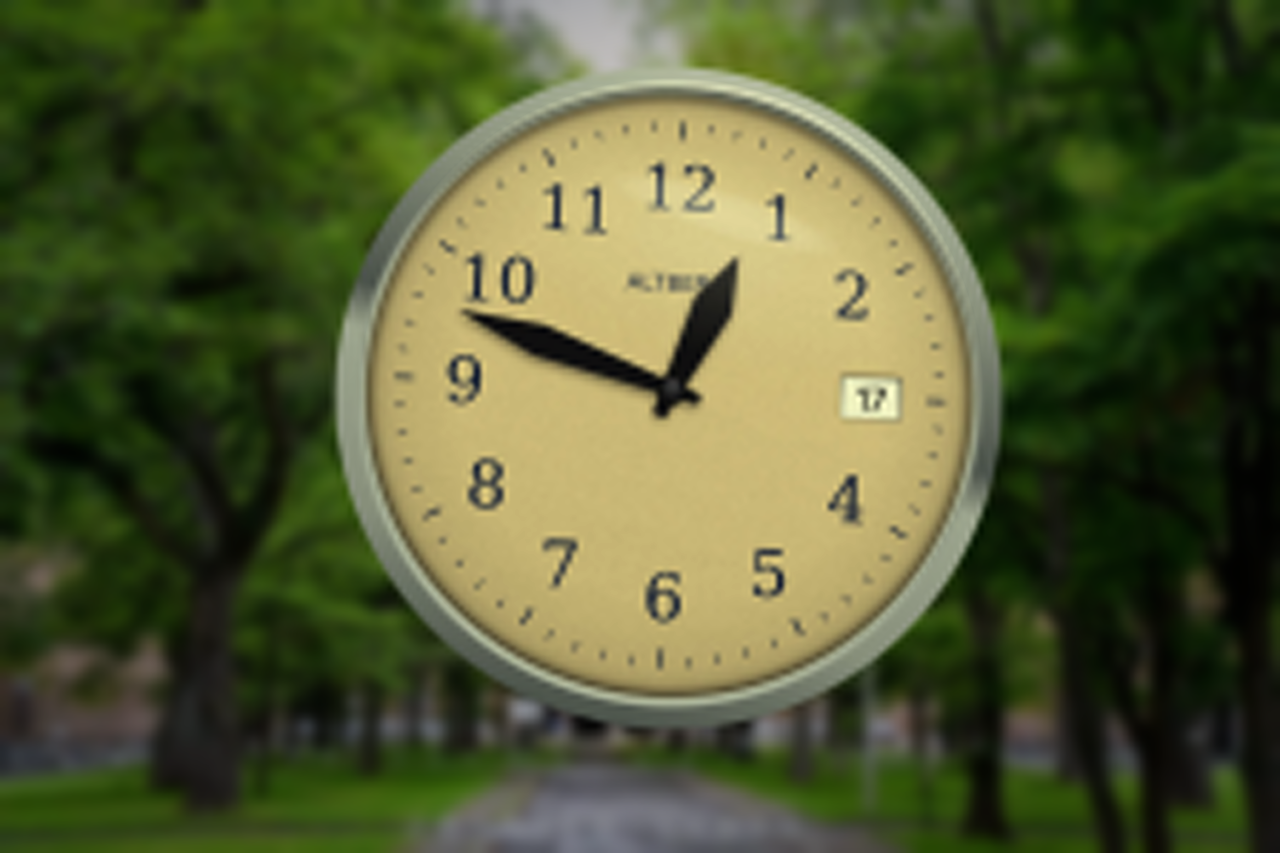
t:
12,48
